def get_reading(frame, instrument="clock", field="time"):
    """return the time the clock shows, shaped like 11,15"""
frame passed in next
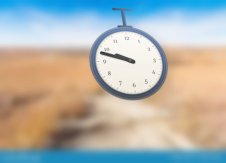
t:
9,48
